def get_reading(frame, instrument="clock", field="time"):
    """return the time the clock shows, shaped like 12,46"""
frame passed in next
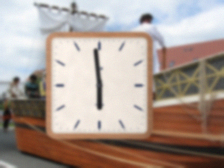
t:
5,59
